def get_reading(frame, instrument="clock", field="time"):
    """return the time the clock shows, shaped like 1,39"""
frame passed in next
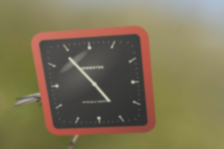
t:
4,54
